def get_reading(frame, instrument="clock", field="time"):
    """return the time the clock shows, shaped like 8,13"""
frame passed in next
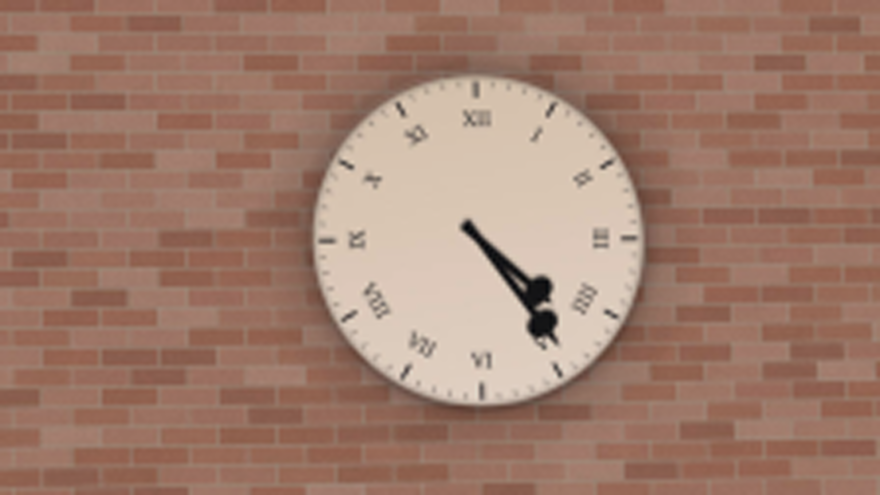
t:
4,24
